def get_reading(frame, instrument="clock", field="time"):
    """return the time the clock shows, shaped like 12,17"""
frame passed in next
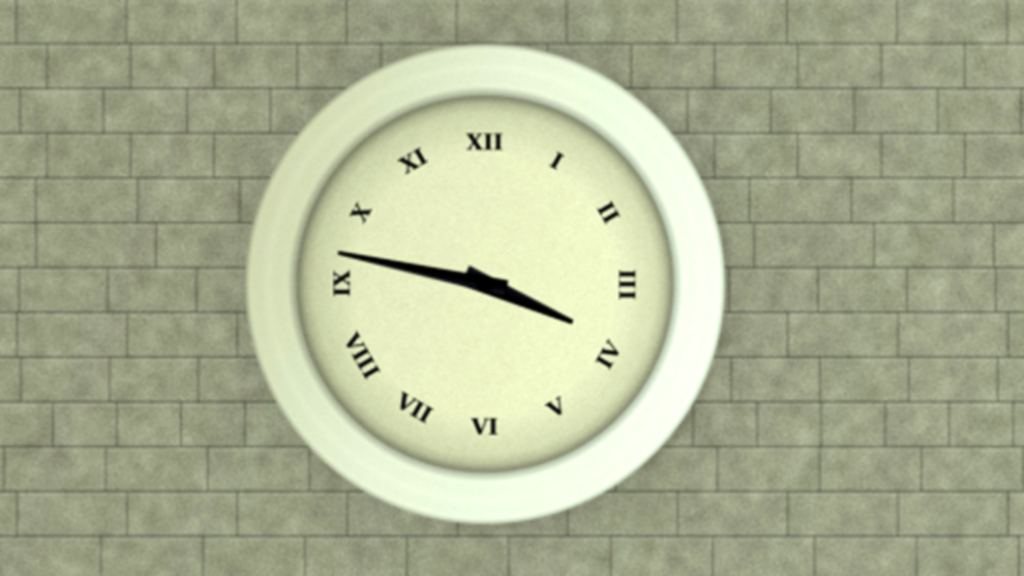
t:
3,47
